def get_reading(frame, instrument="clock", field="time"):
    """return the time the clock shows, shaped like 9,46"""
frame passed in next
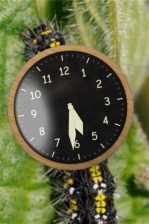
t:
5,31
